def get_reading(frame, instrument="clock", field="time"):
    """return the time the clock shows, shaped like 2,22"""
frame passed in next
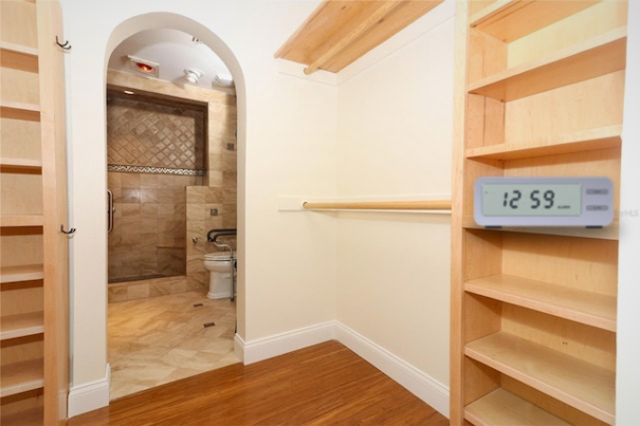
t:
12,59
